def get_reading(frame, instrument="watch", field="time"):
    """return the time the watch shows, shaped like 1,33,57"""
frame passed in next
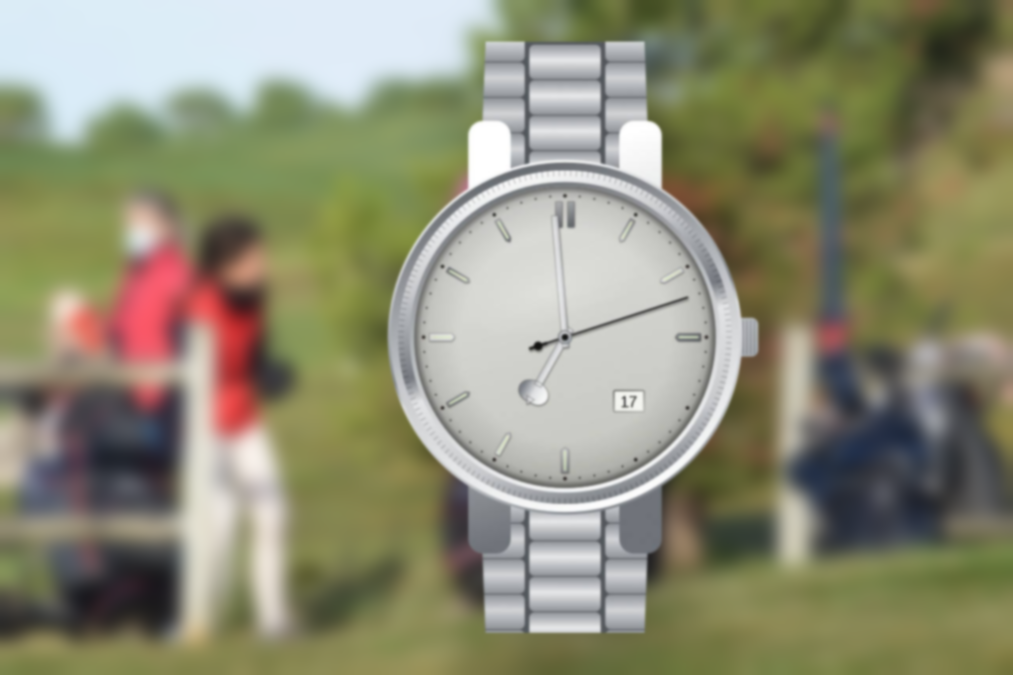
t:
6,59,12
